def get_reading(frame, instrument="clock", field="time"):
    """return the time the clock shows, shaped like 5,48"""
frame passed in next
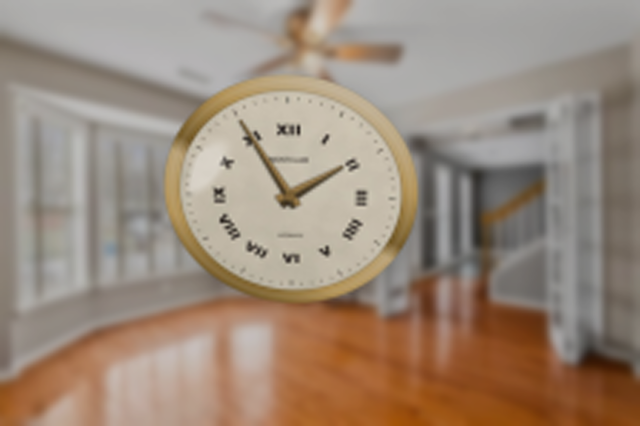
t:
1,55
